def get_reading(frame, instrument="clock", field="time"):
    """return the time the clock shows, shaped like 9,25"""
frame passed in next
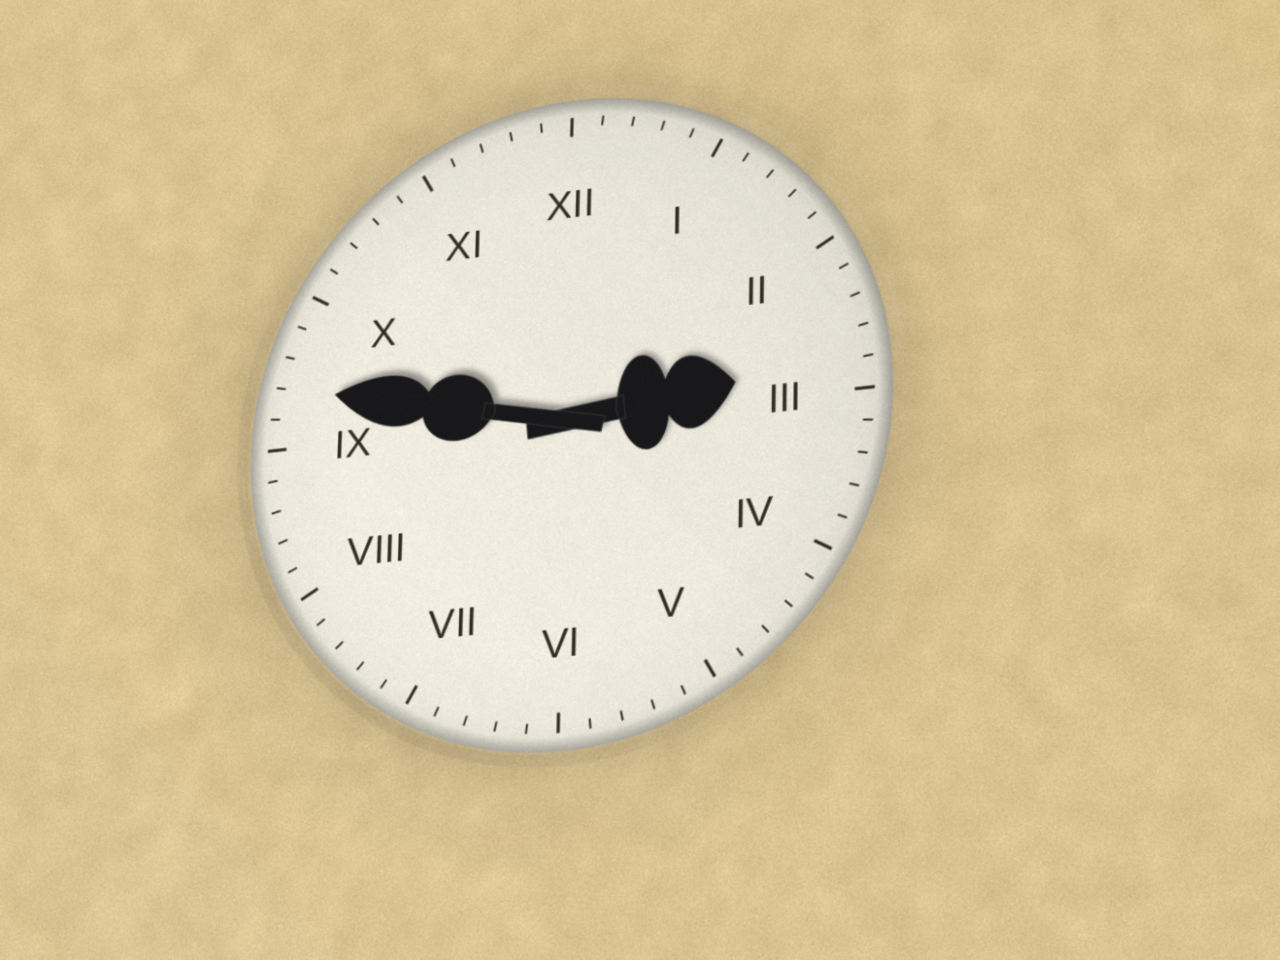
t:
2,47
